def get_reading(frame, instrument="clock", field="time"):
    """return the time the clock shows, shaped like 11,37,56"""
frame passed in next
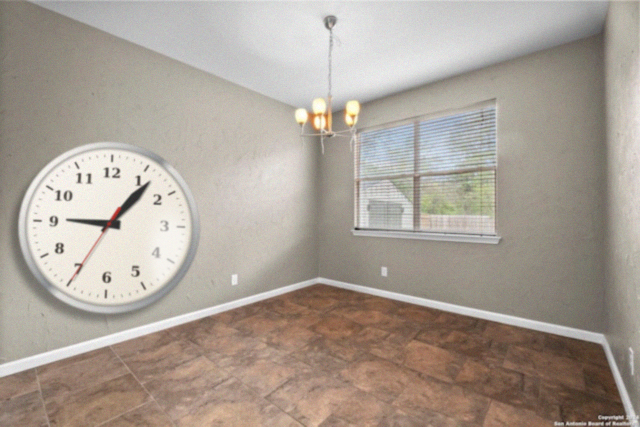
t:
9,06,35
